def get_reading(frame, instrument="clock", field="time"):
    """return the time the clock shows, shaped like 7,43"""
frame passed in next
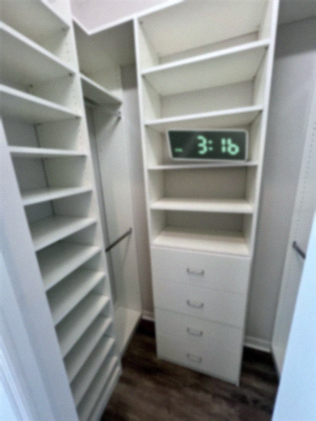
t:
3,16
